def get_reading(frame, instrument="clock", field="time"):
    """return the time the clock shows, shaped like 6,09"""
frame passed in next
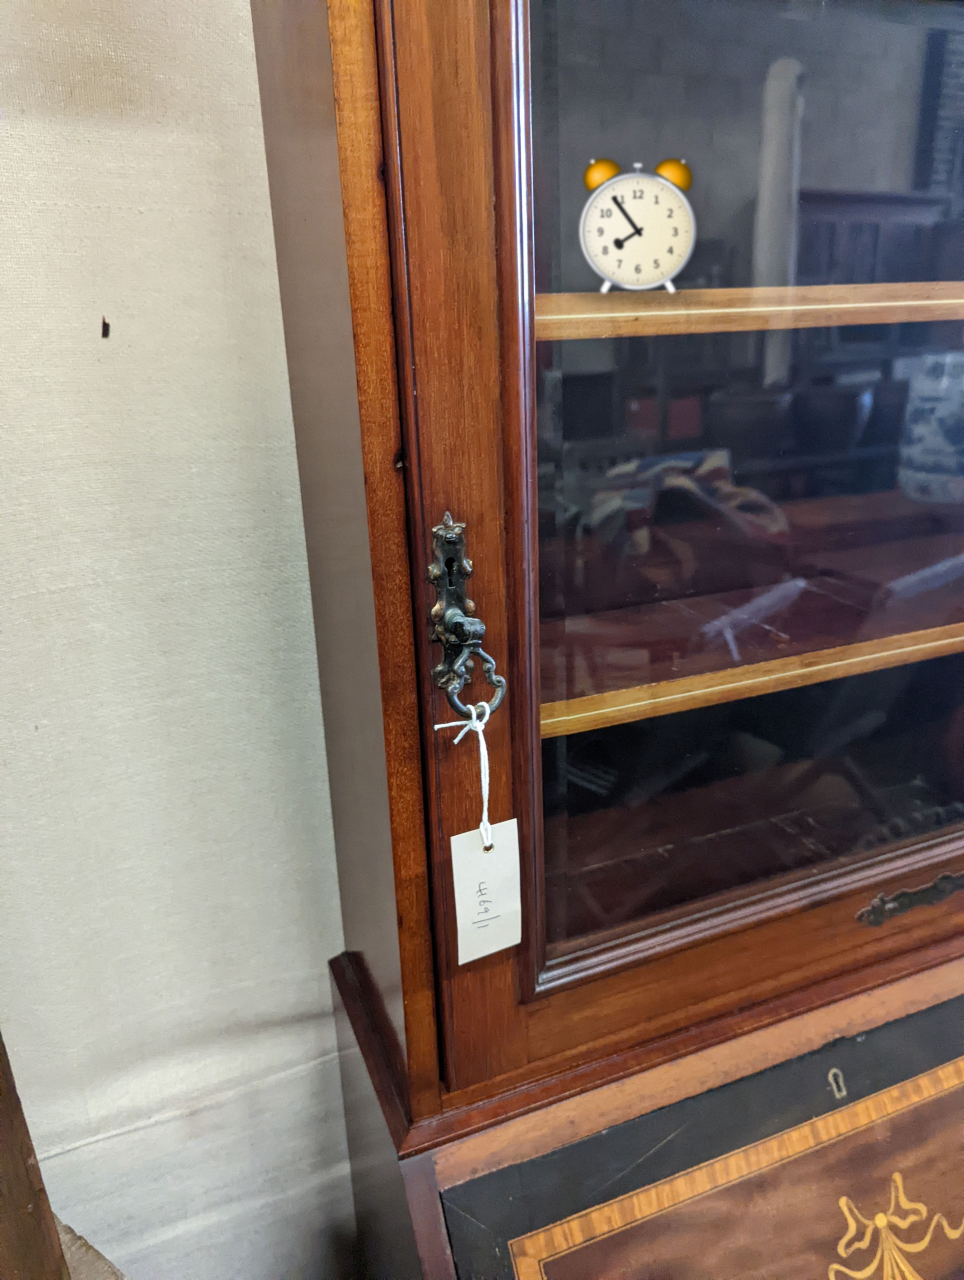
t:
7,54
